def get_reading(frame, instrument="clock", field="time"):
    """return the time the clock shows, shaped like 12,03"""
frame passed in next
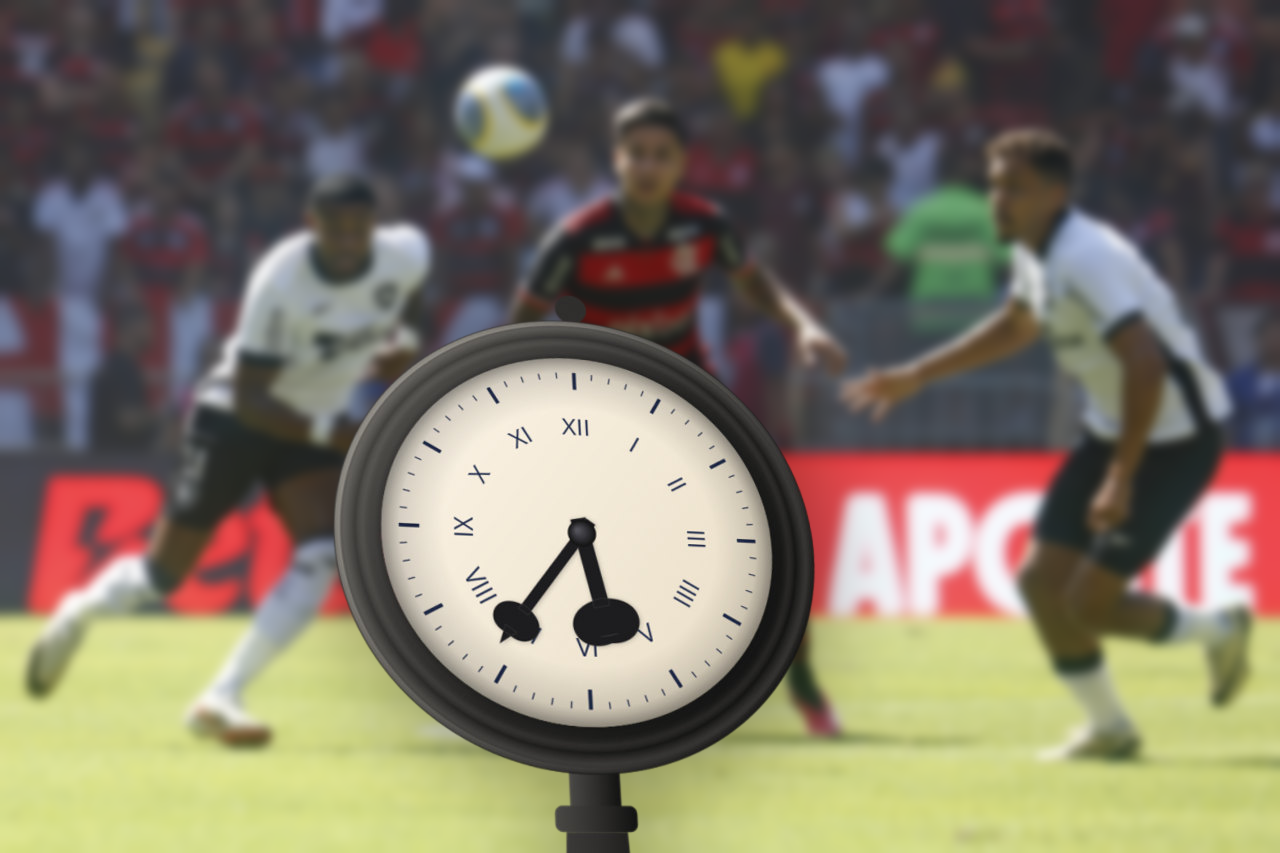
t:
5,36
